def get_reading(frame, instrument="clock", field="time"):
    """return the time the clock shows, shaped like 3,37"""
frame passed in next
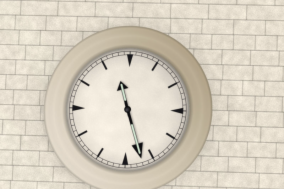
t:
11,27
